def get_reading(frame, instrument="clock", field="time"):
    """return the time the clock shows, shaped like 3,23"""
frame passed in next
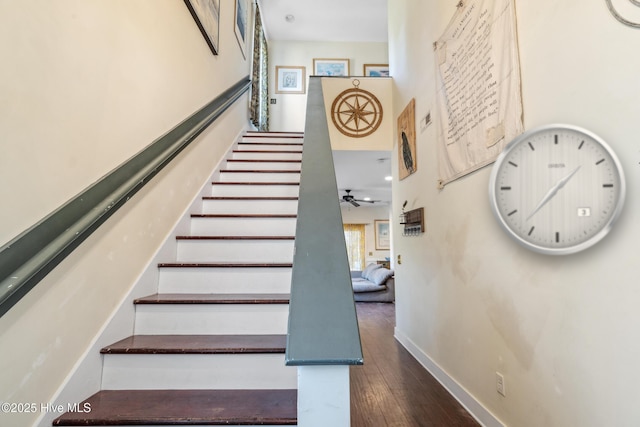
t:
1,37
